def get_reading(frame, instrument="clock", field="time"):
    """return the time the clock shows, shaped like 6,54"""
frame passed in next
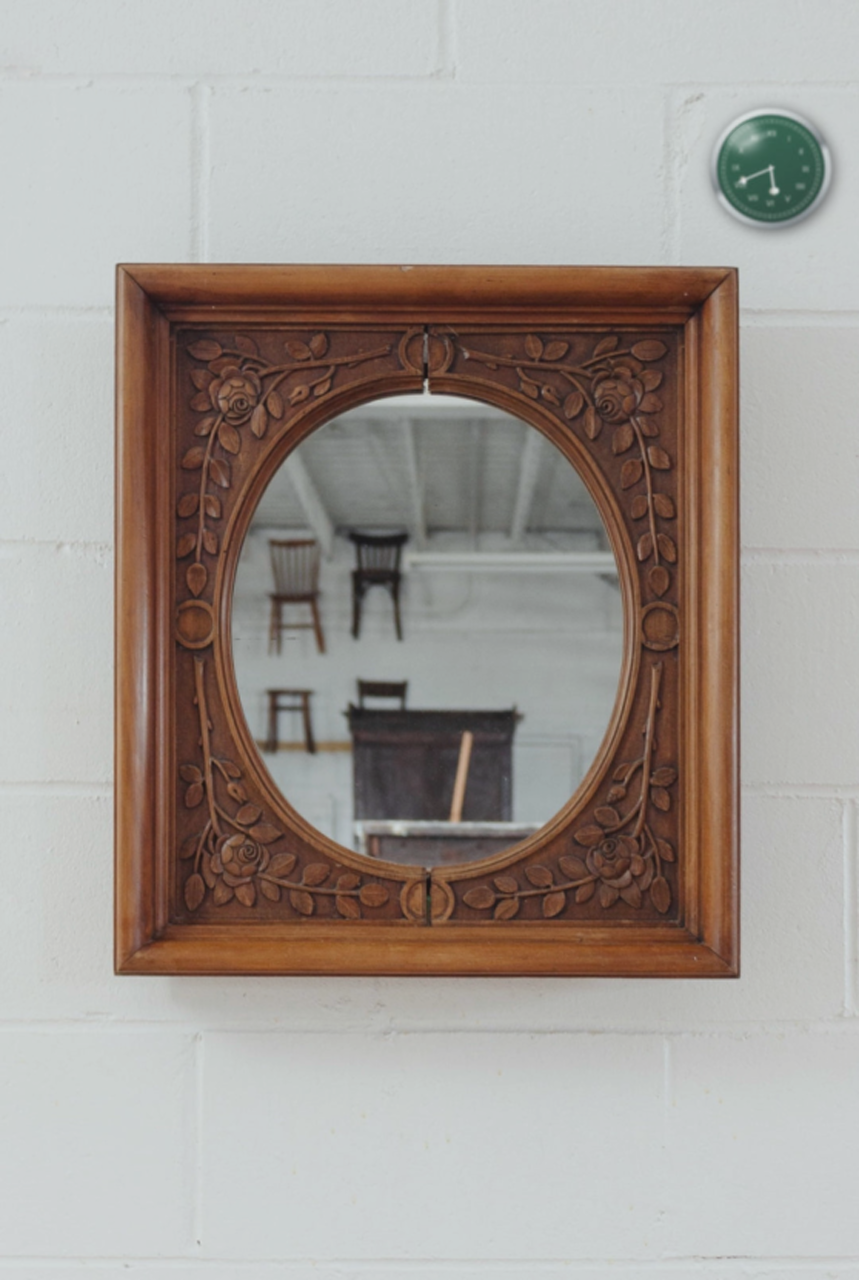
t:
5,41
